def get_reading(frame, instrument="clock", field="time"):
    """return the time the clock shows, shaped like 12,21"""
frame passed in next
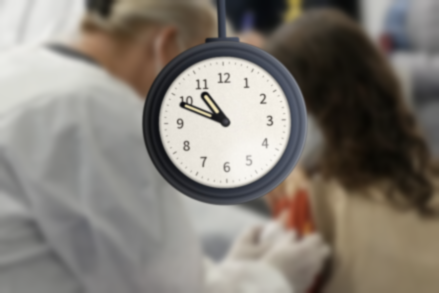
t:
10,49
